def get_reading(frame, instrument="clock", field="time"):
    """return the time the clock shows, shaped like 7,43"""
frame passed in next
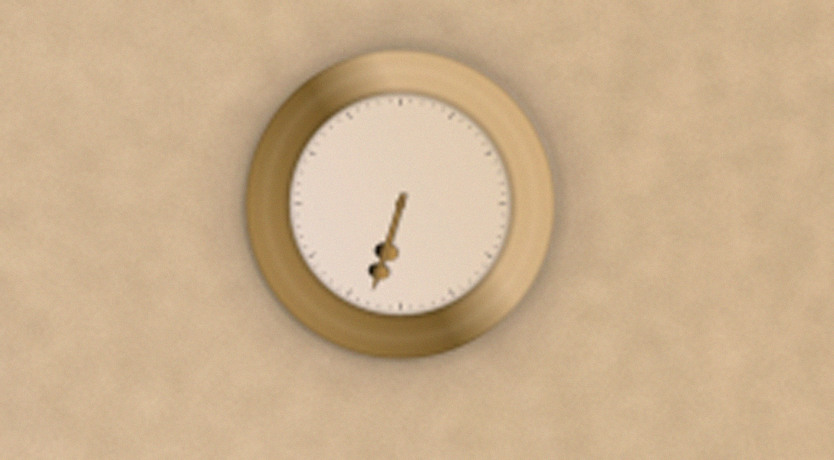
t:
6,33
